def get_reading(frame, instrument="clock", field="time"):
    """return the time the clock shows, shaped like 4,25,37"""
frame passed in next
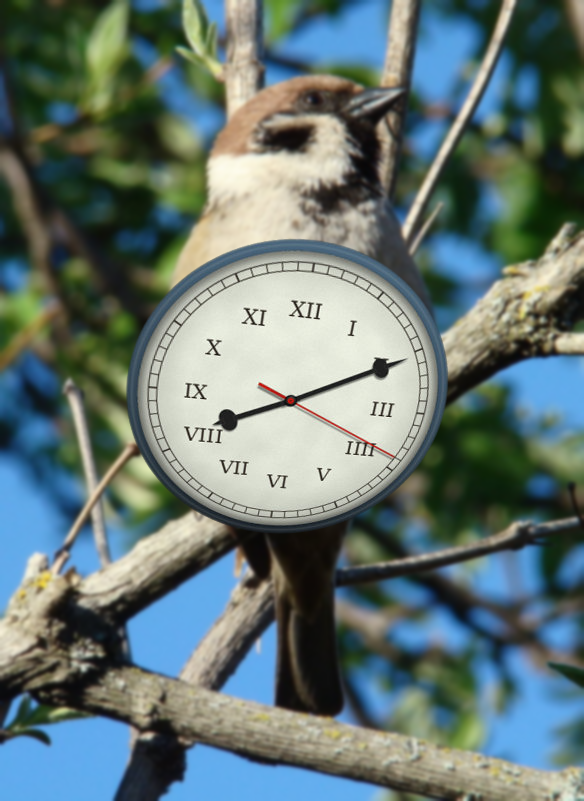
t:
8,10,19
